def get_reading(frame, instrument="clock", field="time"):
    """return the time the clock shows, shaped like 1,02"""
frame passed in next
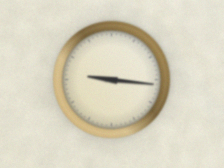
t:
9,16
